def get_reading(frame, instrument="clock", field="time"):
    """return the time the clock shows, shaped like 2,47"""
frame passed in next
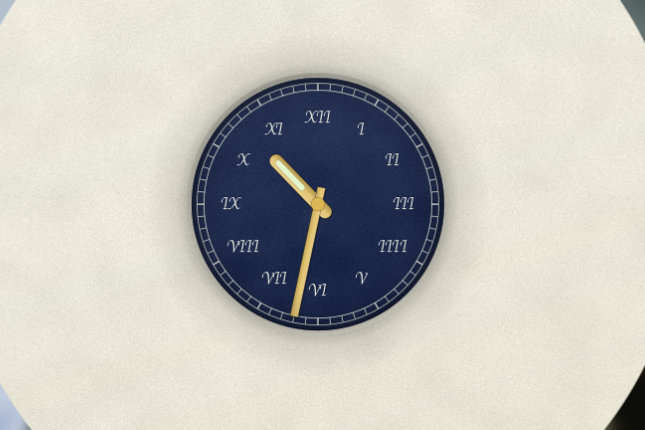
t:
10,32
